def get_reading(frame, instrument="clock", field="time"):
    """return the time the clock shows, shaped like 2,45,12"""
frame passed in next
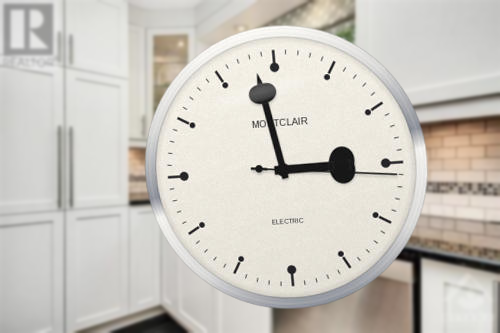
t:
2,58,16
